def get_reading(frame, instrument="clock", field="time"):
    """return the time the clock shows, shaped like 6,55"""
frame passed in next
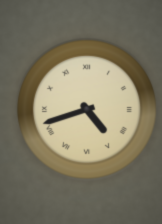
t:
4,42
